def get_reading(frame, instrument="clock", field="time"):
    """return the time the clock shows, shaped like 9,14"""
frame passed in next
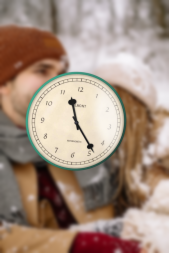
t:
11,24
